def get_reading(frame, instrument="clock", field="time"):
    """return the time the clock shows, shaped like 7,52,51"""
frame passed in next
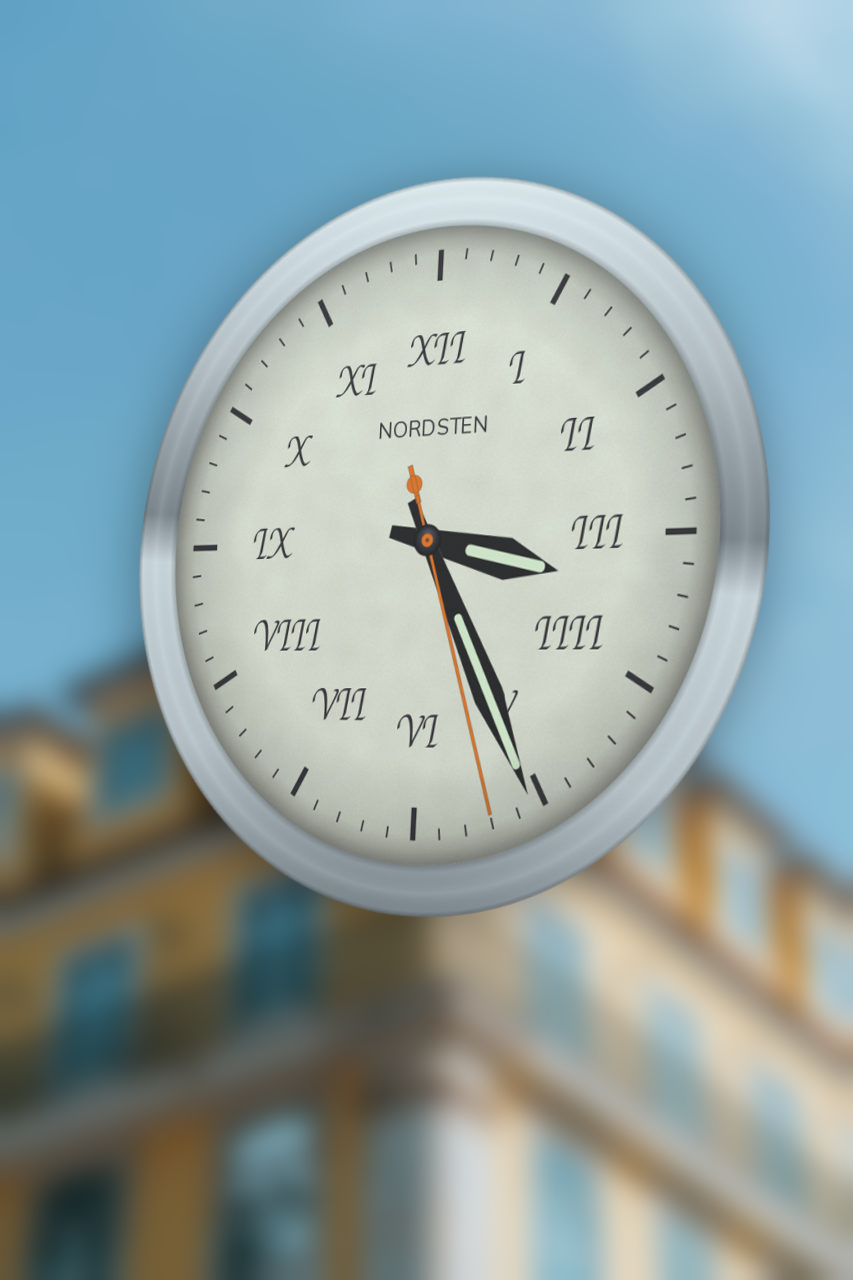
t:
3,25,27
